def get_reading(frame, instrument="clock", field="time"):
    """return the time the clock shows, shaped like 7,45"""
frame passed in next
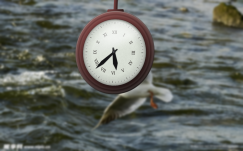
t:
5,38
